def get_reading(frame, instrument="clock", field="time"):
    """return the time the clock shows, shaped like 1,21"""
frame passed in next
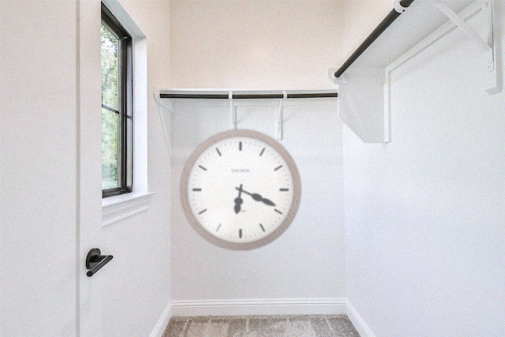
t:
6,19
